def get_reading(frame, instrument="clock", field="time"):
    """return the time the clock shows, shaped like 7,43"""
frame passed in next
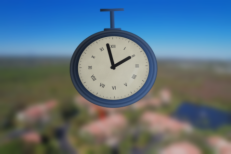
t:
1,58
